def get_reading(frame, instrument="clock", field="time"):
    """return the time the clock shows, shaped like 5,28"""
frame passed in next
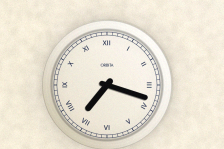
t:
7,18
